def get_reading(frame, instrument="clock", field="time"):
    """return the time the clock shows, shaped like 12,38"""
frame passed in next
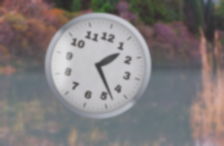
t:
1,23
